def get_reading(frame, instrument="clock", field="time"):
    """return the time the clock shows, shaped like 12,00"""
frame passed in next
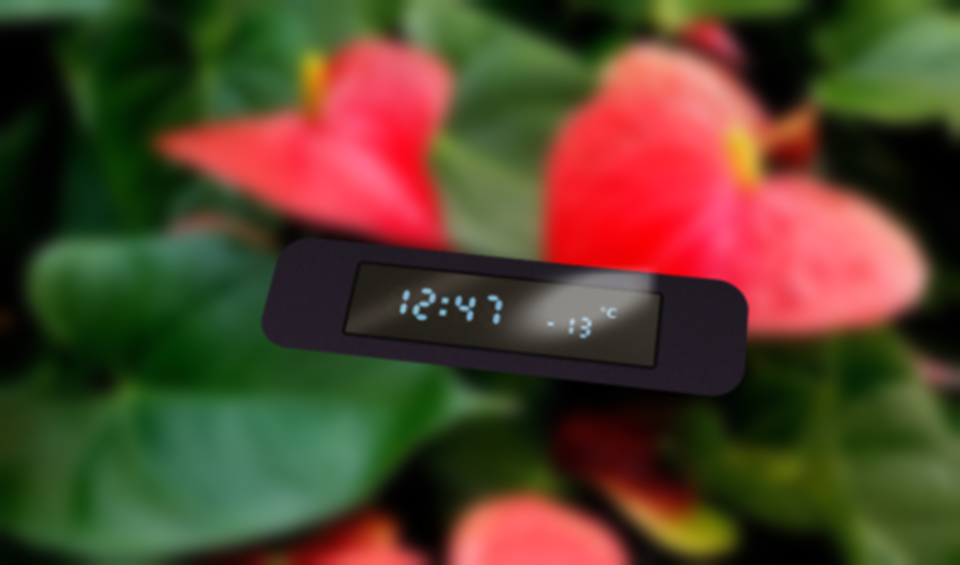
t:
12,47
